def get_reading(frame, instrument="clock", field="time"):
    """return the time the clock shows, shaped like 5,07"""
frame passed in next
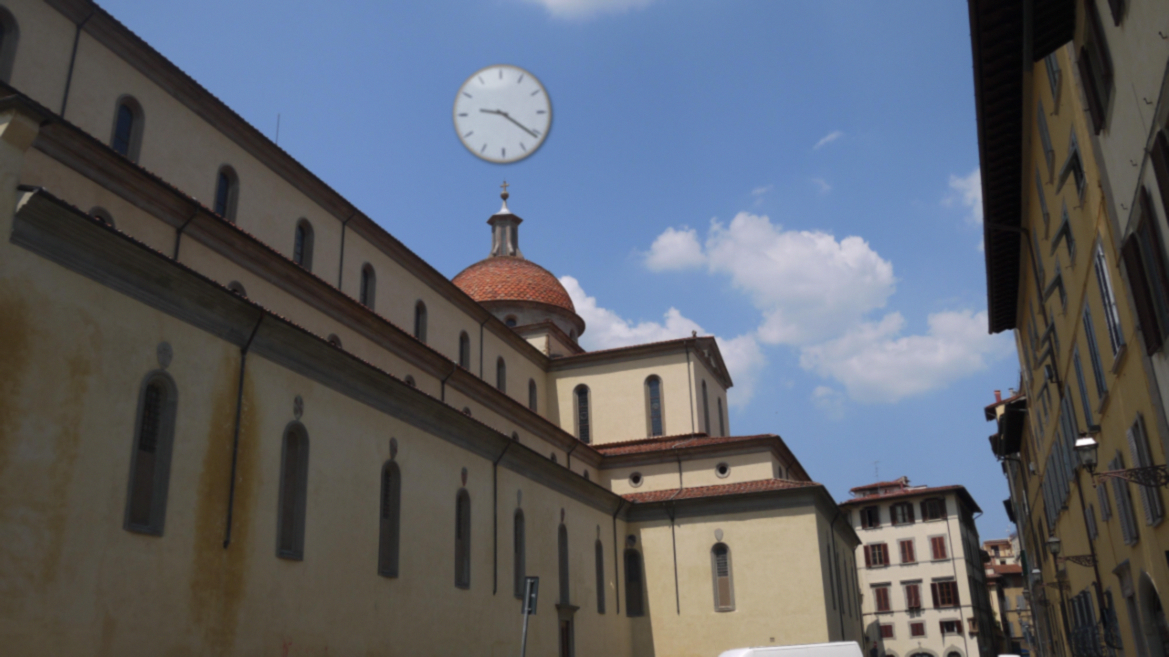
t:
9,21
